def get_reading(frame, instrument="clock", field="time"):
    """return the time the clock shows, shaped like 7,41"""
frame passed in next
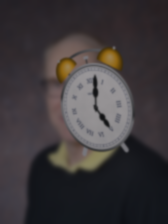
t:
5,02
